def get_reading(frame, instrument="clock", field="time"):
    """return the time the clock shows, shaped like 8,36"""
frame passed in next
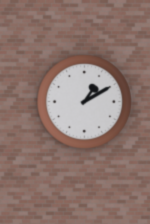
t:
1,10
